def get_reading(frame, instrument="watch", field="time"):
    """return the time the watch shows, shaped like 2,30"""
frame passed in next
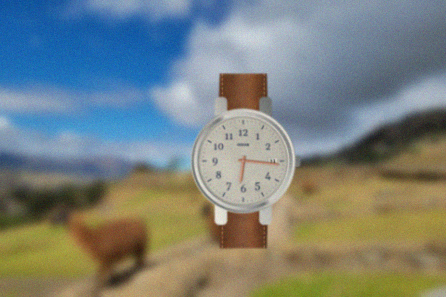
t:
6,16
